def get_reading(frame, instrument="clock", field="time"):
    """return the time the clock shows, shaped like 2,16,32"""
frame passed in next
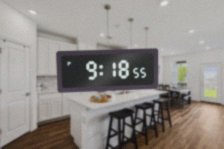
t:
9,18,55
